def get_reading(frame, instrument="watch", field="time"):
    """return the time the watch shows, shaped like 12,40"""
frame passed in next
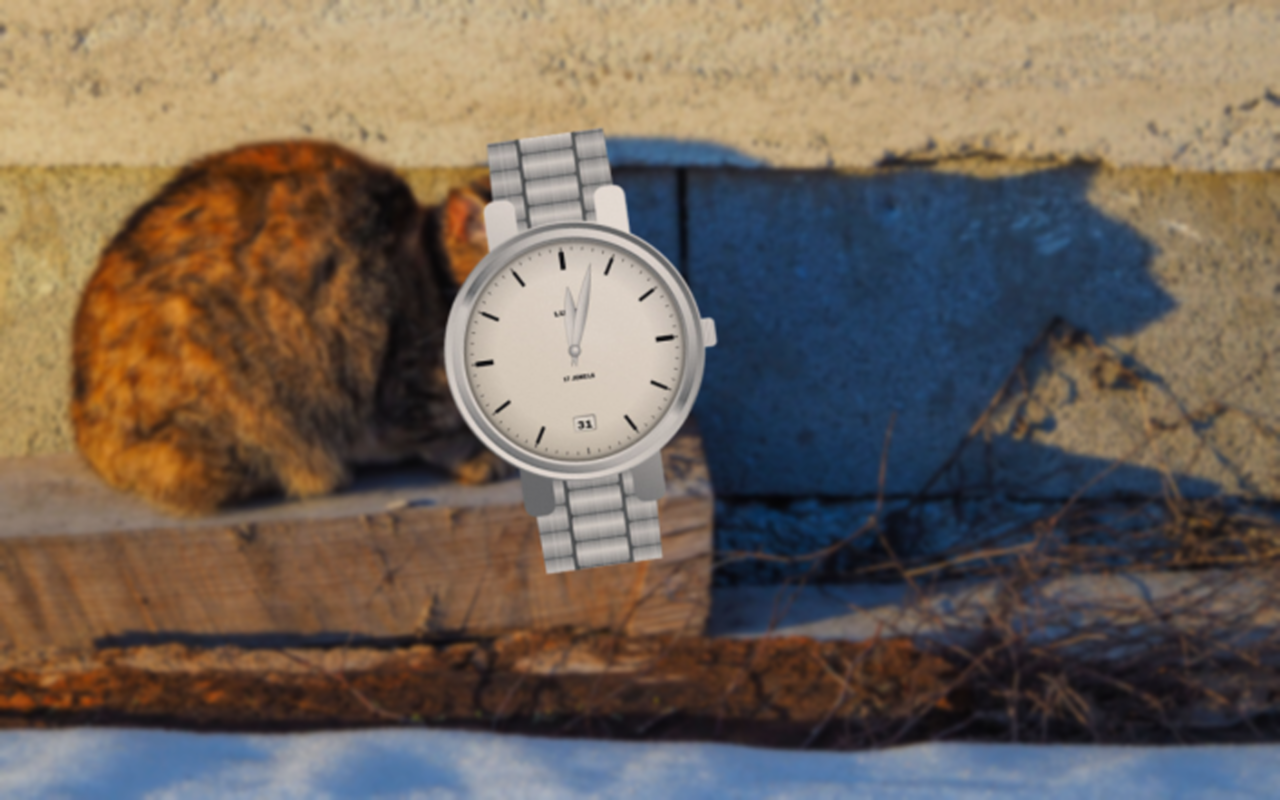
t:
12,03
